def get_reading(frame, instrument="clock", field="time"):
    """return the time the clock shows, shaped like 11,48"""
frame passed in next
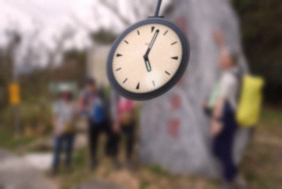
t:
5,02
